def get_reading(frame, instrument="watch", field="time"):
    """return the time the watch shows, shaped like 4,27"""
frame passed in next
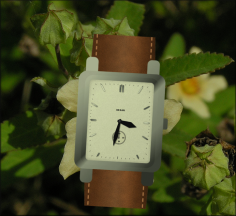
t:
3,32
